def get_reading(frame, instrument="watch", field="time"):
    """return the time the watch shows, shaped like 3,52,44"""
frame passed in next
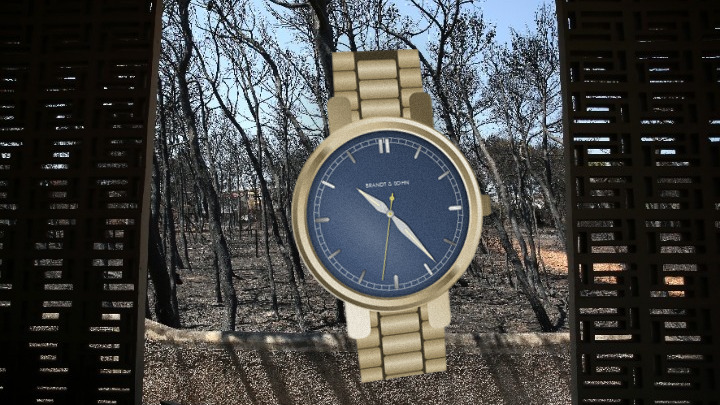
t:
10,23,32
